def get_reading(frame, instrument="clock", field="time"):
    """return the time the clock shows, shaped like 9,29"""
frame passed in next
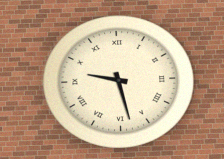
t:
9,28
